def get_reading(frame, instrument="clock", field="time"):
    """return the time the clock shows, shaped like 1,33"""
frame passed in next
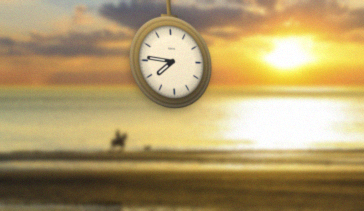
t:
7,46
